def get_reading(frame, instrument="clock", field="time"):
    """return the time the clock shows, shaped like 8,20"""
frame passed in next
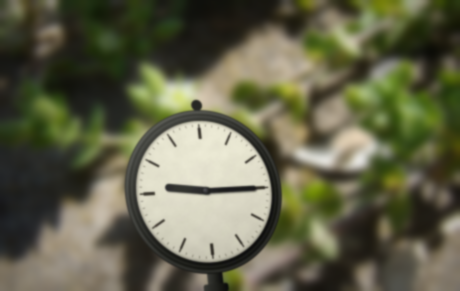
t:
9,15
